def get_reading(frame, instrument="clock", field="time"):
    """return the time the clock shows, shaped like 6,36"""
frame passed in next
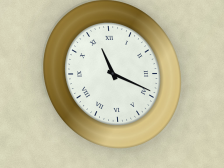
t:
11,19
